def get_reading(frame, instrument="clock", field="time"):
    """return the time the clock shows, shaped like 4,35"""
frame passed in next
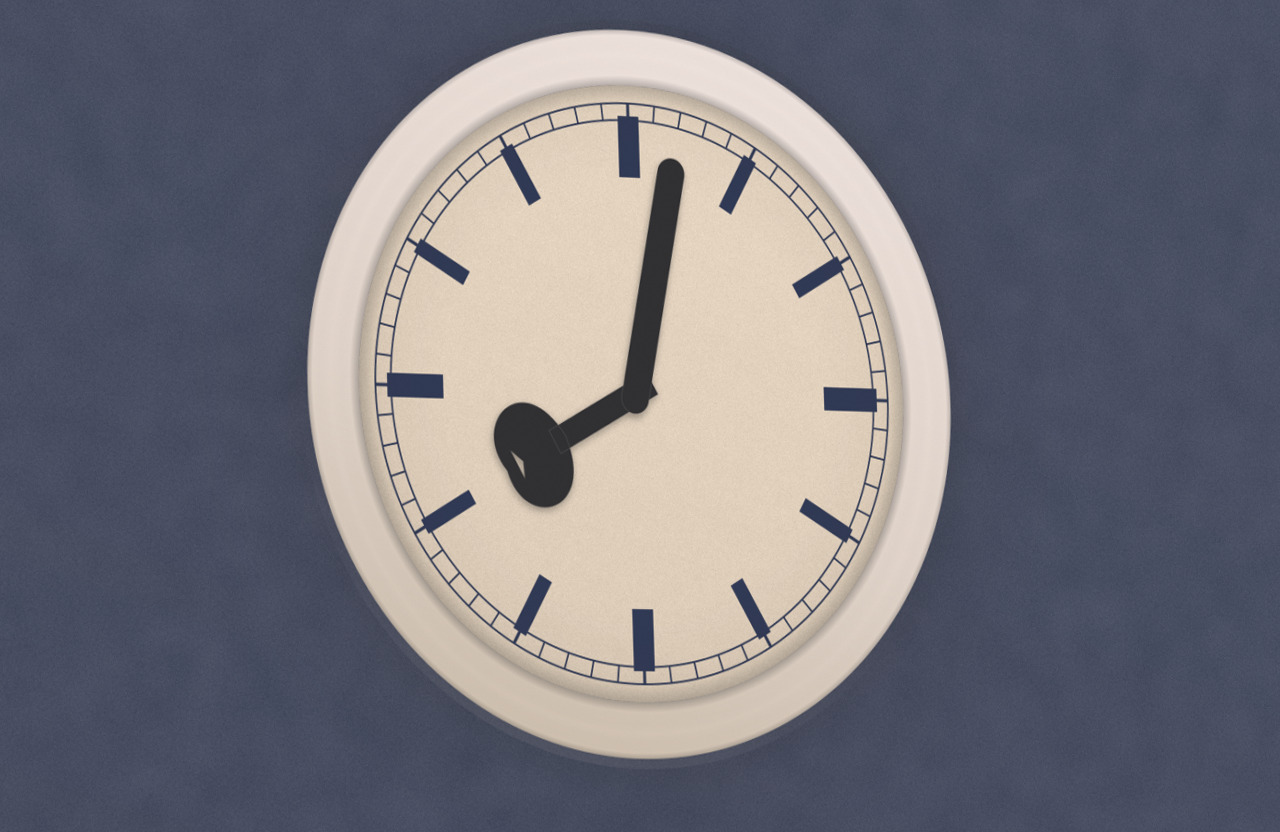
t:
8,02
